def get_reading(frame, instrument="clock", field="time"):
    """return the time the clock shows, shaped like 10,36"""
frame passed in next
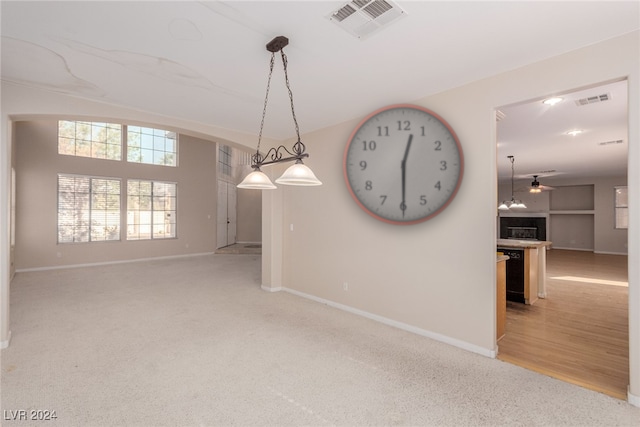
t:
12,30
